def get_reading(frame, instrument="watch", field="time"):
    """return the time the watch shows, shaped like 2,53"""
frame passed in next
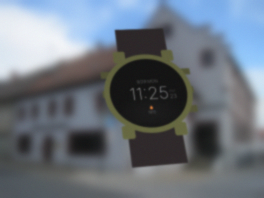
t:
11,25
